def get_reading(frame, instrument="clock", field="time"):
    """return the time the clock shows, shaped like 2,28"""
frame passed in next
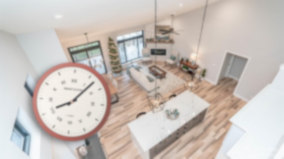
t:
8,07
